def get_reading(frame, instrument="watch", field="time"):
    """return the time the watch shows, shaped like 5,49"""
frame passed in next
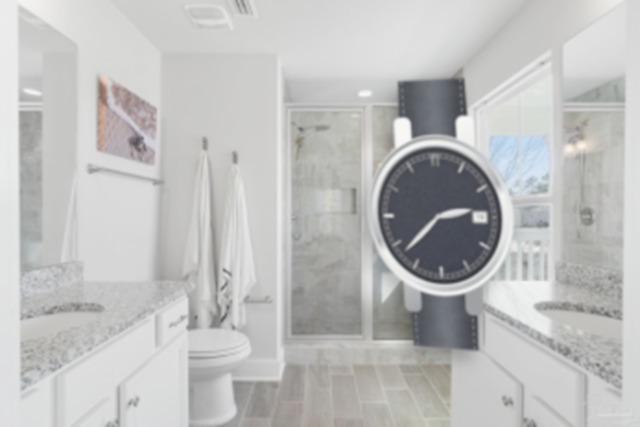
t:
2,38
